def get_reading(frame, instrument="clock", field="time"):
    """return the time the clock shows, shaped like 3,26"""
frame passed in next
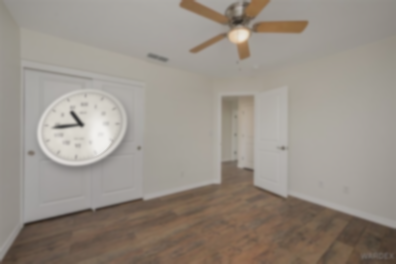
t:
10,44
